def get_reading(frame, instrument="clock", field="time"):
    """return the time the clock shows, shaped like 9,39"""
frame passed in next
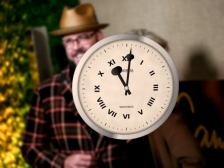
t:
11,01
